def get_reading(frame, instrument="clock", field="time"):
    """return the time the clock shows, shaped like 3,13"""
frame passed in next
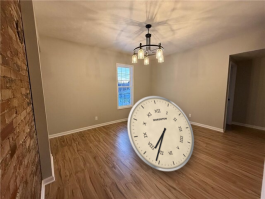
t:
7,36
